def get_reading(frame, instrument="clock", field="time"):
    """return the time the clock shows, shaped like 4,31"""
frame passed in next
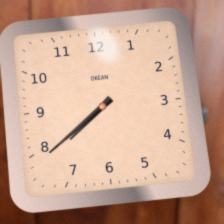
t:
7,39
